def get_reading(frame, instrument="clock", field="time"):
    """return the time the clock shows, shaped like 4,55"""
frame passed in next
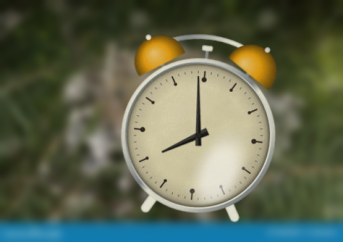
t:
7,59
